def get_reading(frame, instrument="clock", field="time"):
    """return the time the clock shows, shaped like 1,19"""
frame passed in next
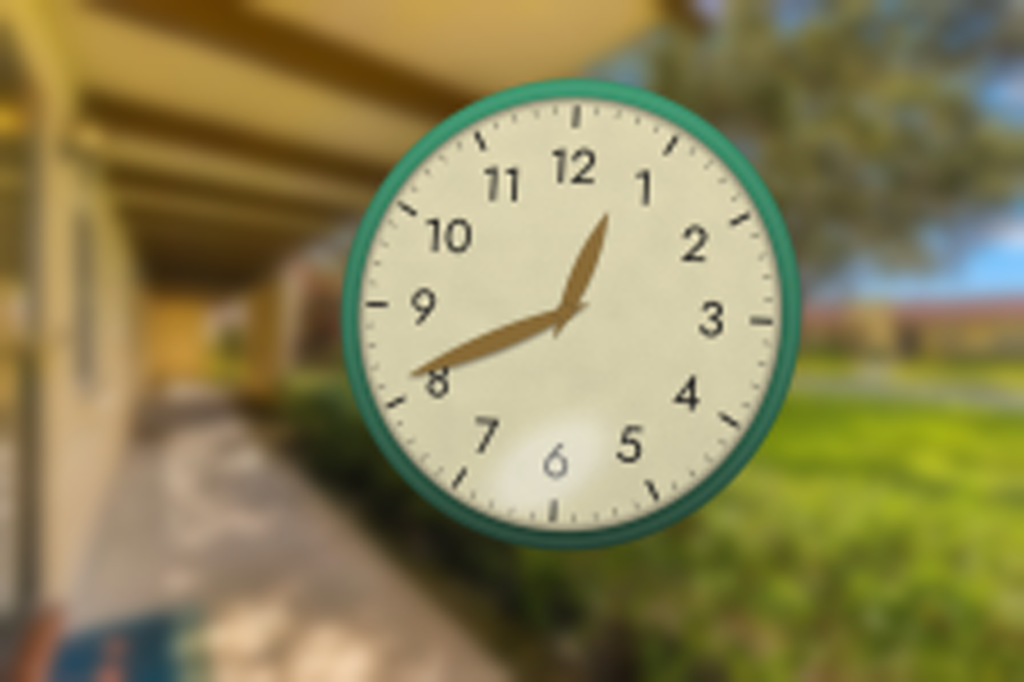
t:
12,41
